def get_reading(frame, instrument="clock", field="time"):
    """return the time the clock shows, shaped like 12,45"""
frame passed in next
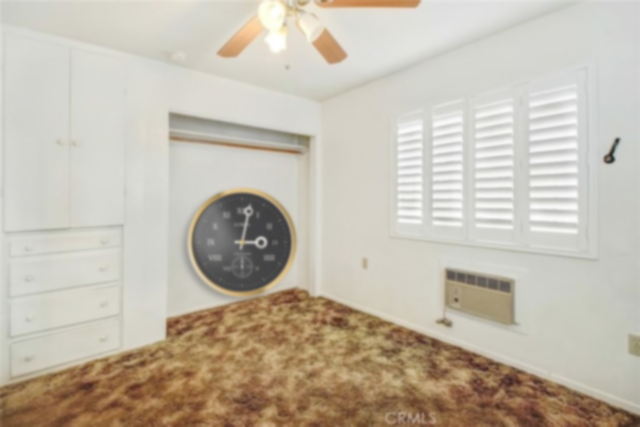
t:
3,02
